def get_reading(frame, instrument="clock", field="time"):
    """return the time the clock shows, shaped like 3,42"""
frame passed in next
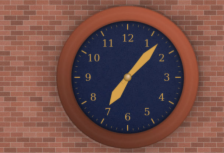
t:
7,07
